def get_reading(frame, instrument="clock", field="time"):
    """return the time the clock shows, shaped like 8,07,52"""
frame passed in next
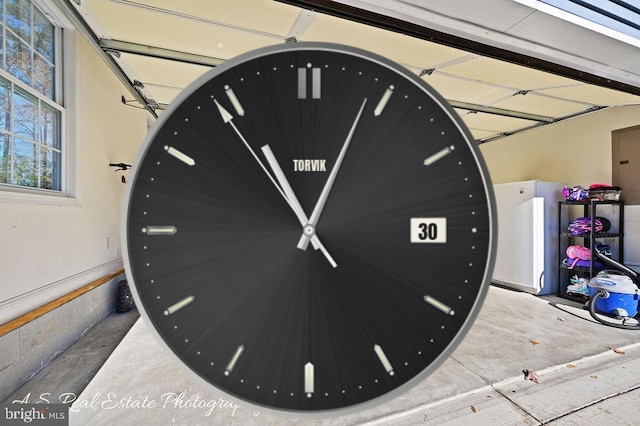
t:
11,03,54
